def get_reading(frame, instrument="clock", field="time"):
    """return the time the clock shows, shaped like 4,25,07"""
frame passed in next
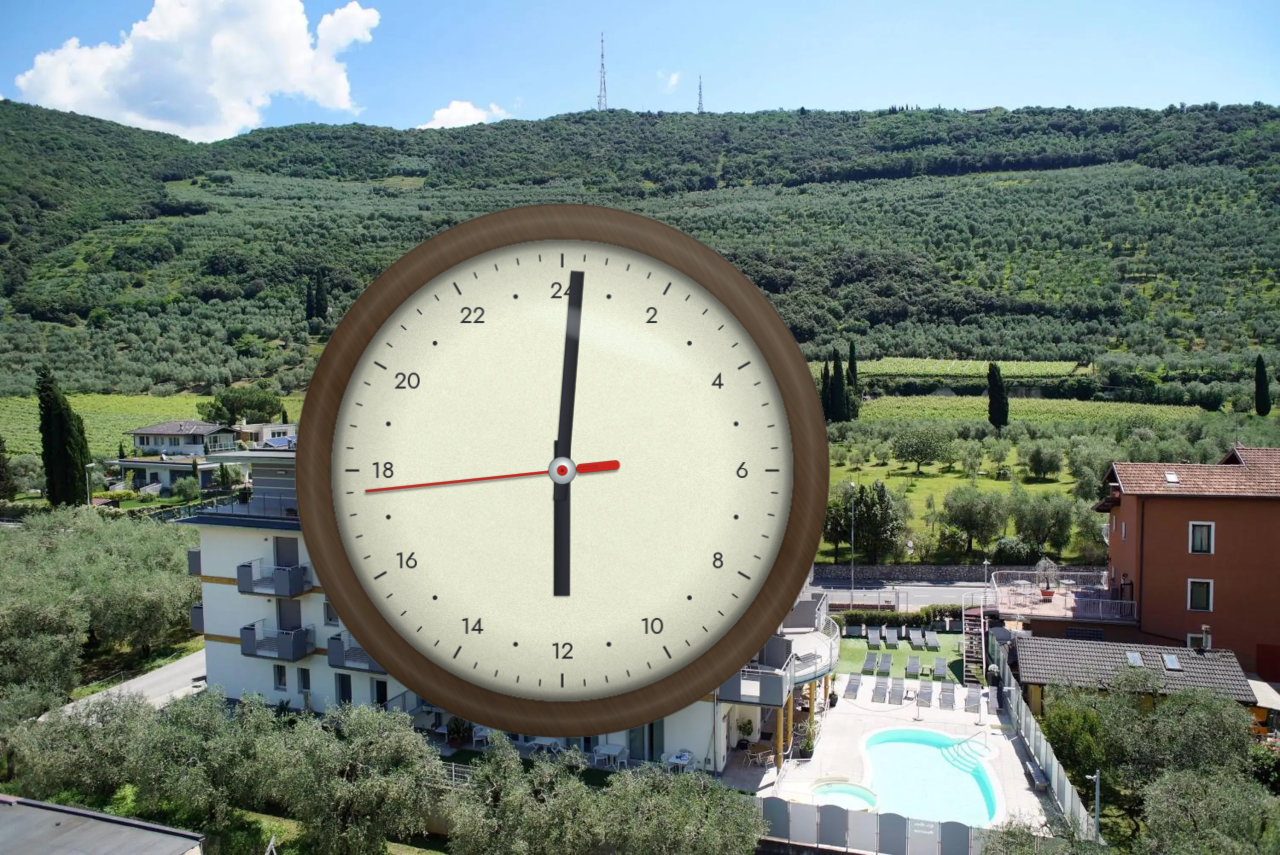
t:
12,00,44
